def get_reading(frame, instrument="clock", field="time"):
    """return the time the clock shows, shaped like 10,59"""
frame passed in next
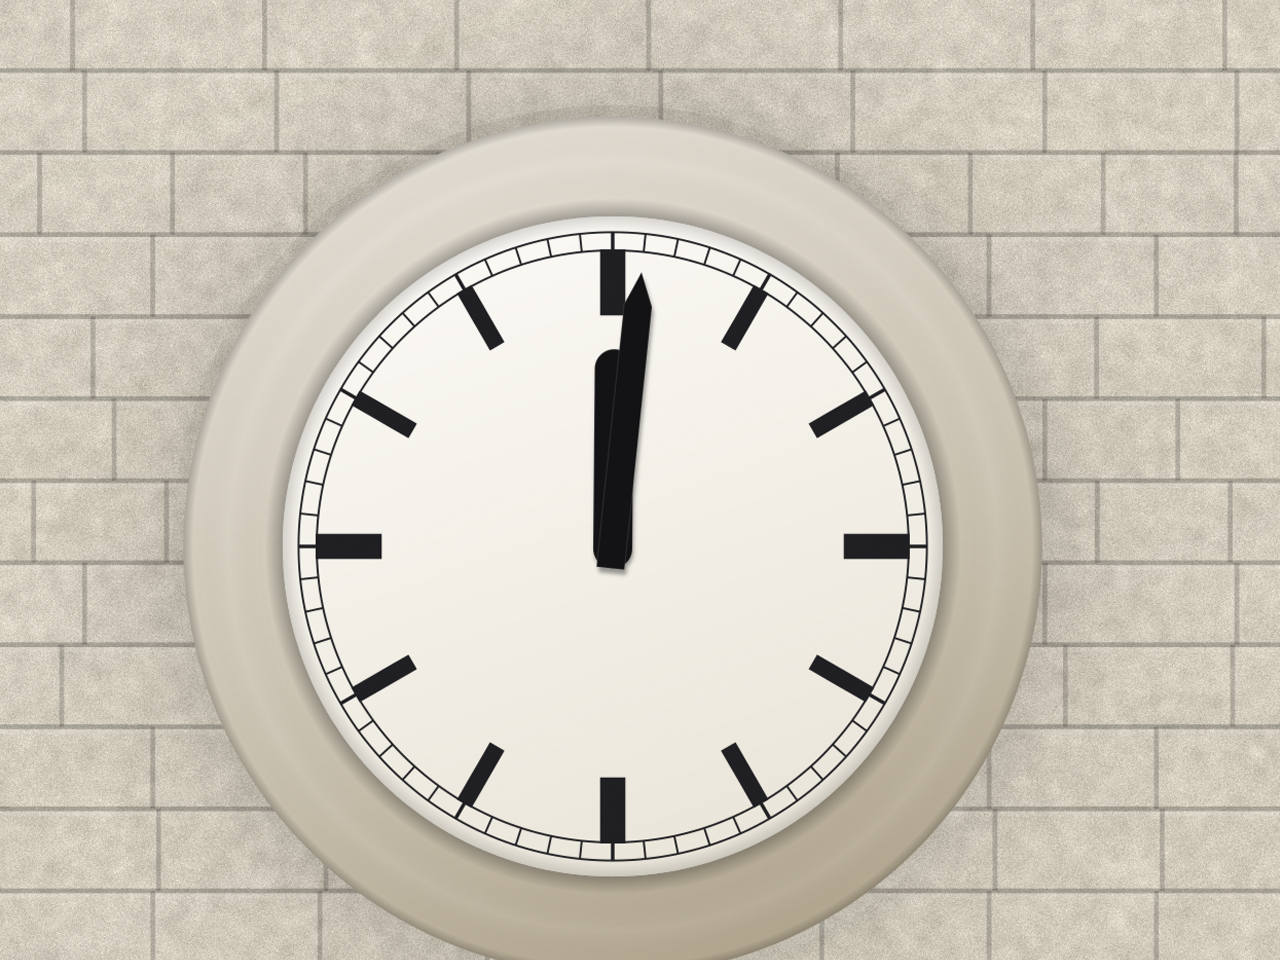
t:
12,01
